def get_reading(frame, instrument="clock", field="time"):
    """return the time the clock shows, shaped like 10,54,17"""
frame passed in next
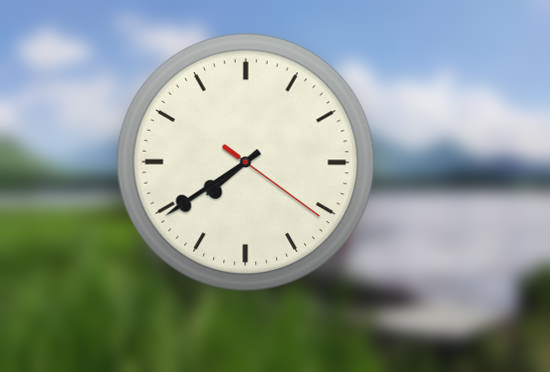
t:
7,39,21
